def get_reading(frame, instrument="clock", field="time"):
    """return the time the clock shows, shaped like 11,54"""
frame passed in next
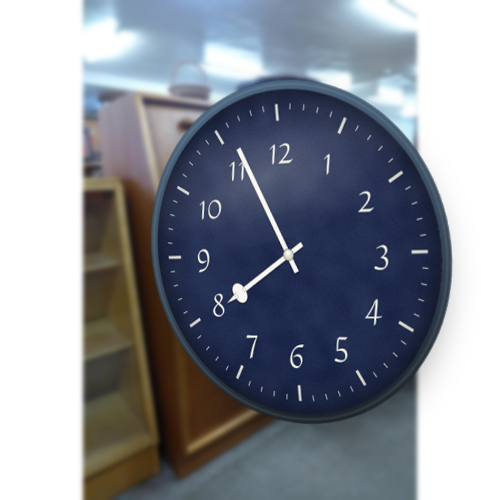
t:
7,56
